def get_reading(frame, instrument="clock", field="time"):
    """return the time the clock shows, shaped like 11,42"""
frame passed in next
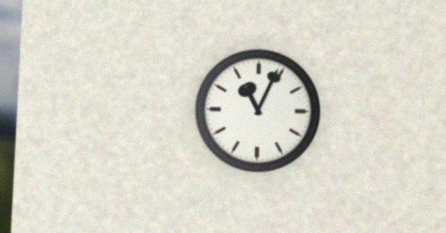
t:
11,04
